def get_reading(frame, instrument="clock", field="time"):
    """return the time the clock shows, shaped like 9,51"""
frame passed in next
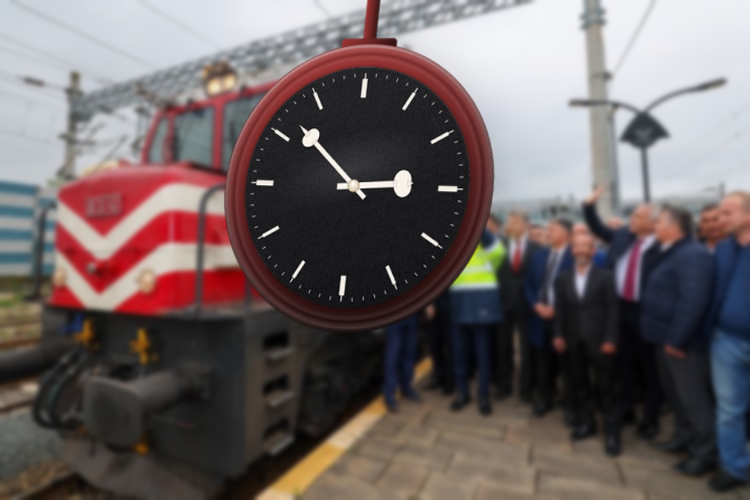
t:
2,52
